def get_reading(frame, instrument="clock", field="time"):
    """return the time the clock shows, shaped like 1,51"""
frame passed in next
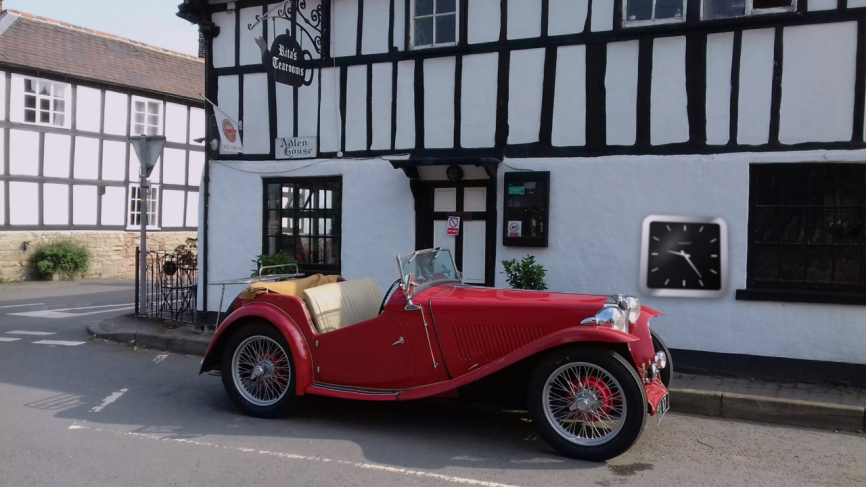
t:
9,24
